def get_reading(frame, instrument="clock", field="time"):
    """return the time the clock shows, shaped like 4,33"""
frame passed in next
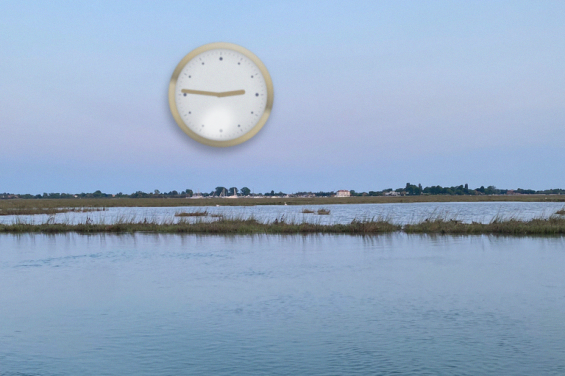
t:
2,46
